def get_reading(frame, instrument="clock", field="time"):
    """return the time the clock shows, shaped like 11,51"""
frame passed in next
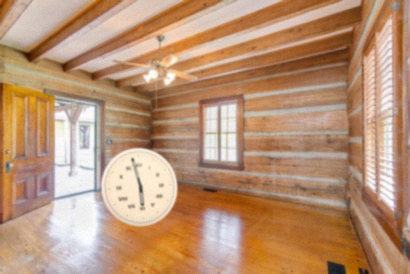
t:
5,58
